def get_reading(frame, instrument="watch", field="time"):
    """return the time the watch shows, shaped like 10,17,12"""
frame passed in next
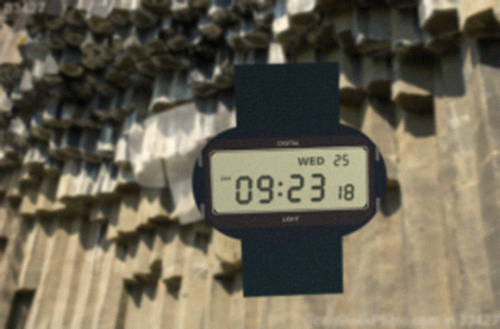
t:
9,23,18
